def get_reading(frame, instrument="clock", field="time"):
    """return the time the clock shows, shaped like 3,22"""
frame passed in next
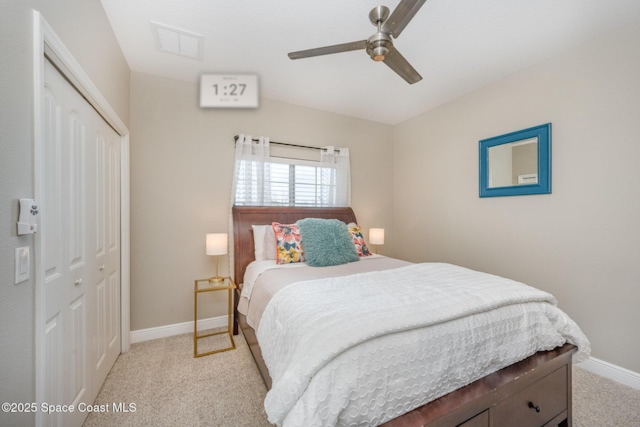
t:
1,27
